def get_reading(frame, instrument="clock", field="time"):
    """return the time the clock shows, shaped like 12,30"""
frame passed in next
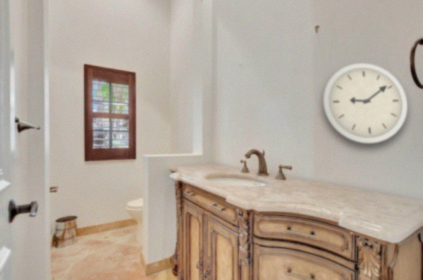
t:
9,09
